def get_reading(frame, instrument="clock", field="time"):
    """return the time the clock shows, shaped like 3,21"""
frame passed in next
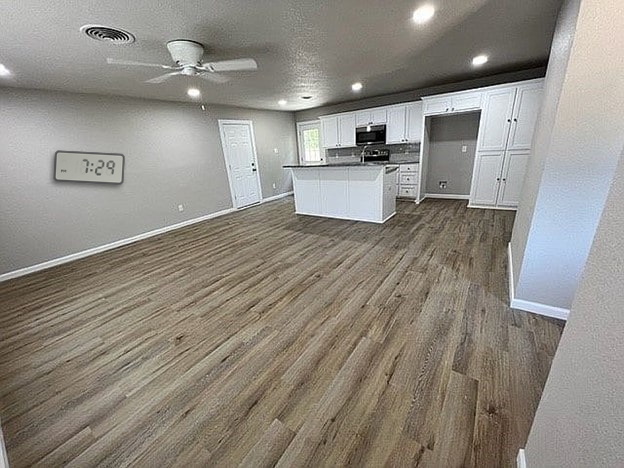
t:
7,29
